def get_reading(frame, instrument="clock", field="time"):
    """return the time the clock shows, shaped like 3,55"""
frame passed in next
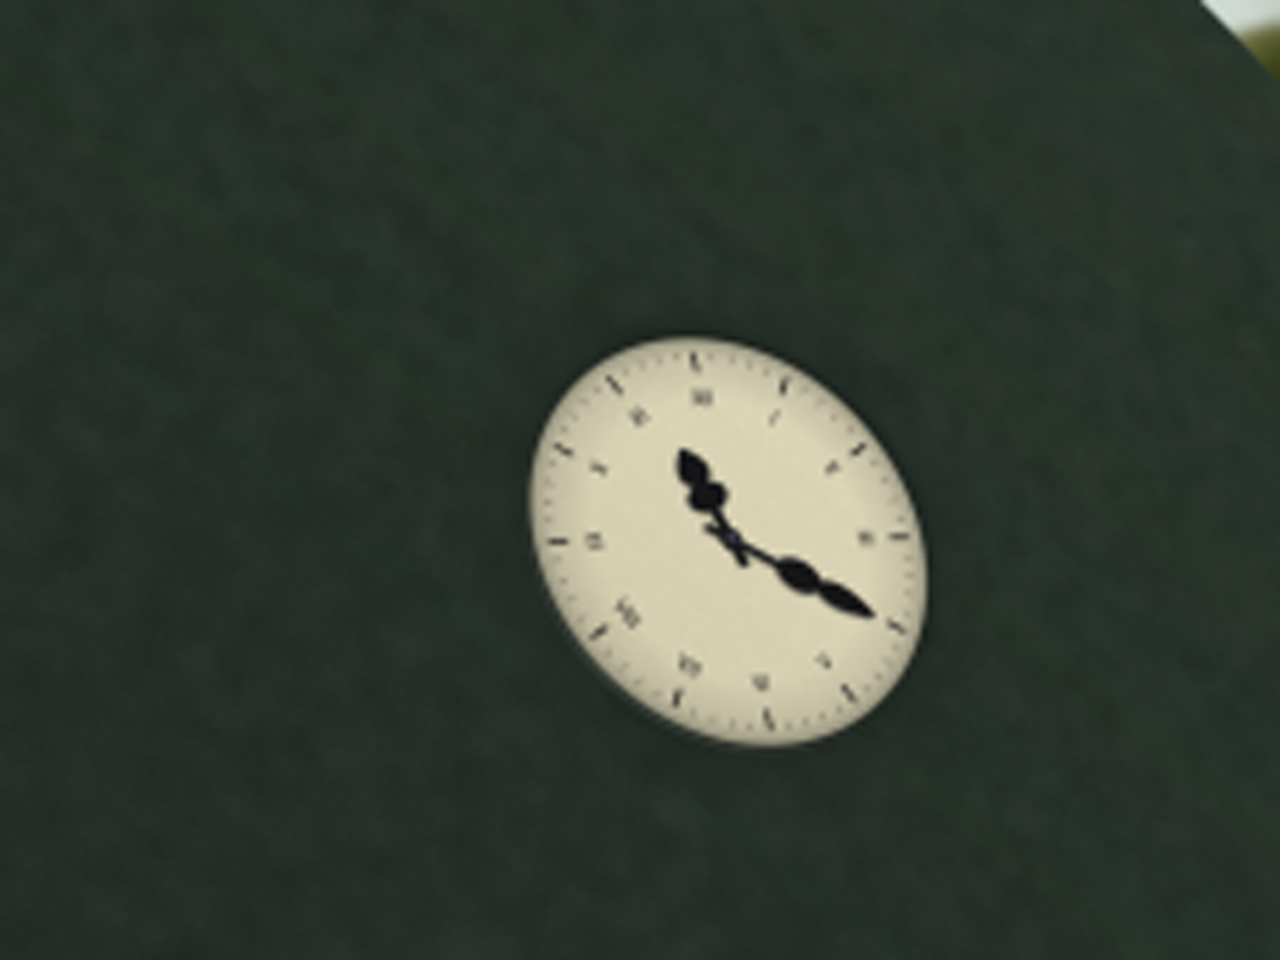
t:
11,20
